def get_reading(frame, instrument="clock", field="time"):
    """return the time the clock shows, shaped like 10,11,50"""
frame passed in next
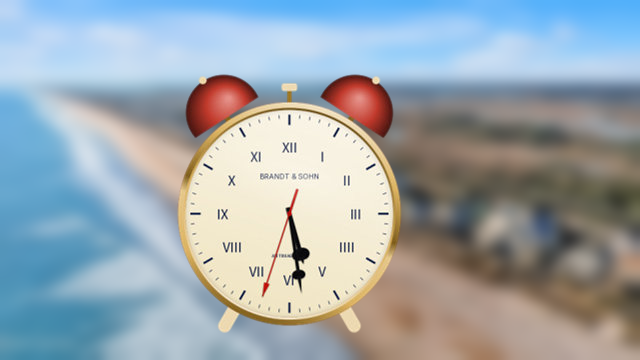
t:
5,28,33
